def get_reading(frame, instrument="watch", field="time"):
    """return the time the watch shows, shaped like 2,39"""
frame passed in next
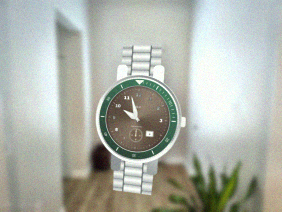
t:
9,57
